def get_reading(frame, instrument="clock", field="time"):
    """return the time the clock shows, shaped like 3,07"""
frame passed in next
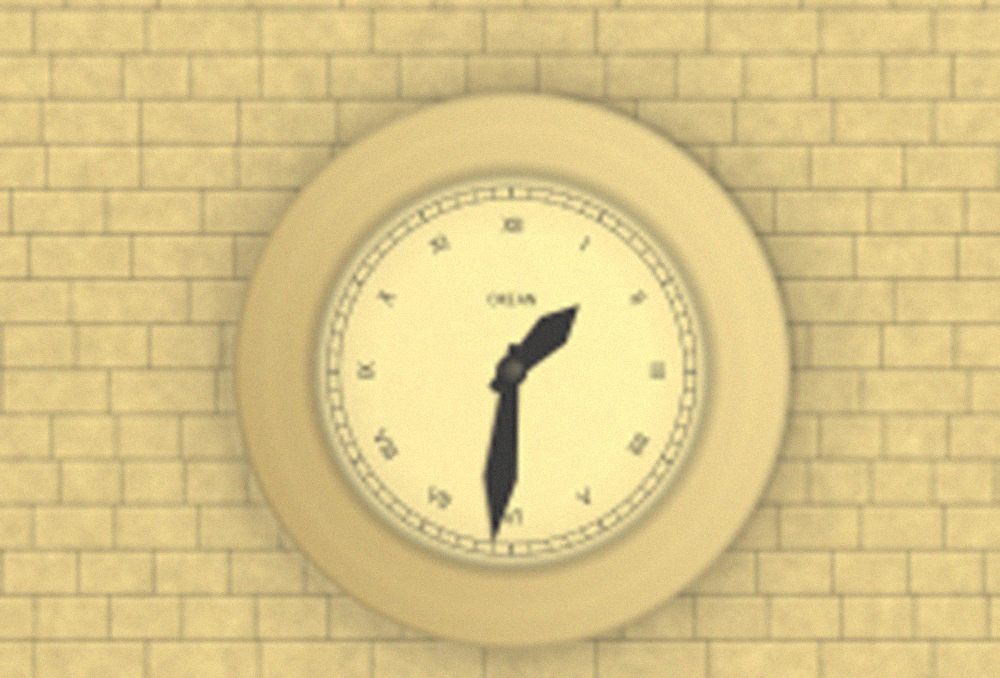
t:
1,31
